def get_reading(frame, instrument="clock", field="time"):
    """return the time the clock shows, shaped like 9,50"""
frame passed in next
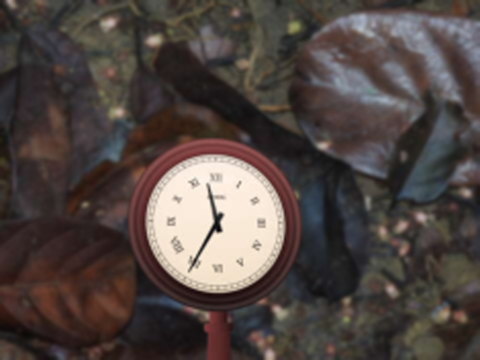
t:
11,35
